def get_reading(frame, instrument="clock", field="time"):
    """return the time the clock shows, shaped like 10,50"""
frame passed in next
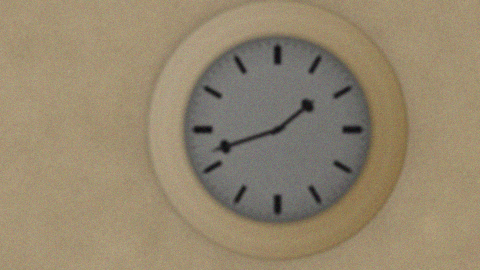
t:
1,42
